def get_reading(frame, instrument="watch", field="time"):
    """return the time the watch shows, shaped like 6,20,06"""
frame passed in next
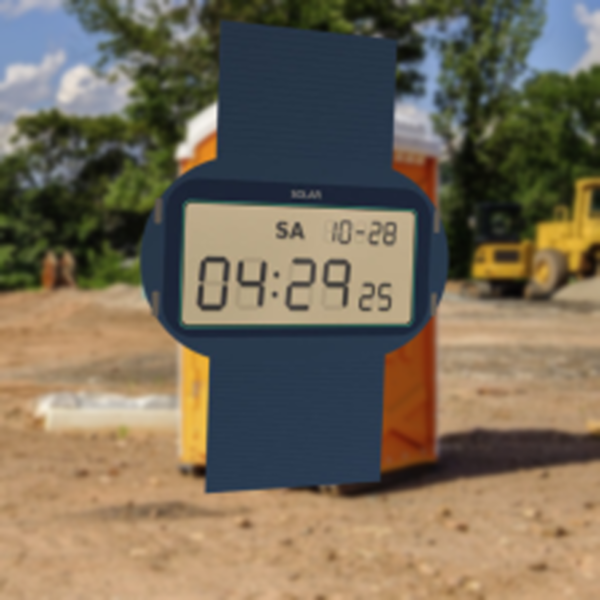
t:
4,29,25
